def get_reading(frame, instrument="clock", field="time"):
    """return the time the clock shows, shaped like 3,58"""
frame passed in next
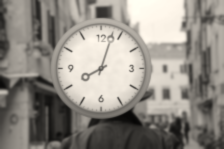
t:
8,03
